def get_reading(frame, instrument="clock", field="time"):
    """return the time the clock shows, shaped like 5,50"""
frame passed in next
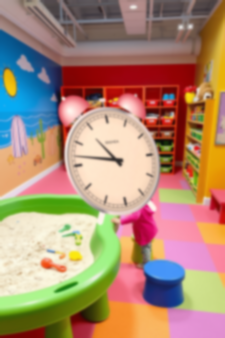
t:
10,47
